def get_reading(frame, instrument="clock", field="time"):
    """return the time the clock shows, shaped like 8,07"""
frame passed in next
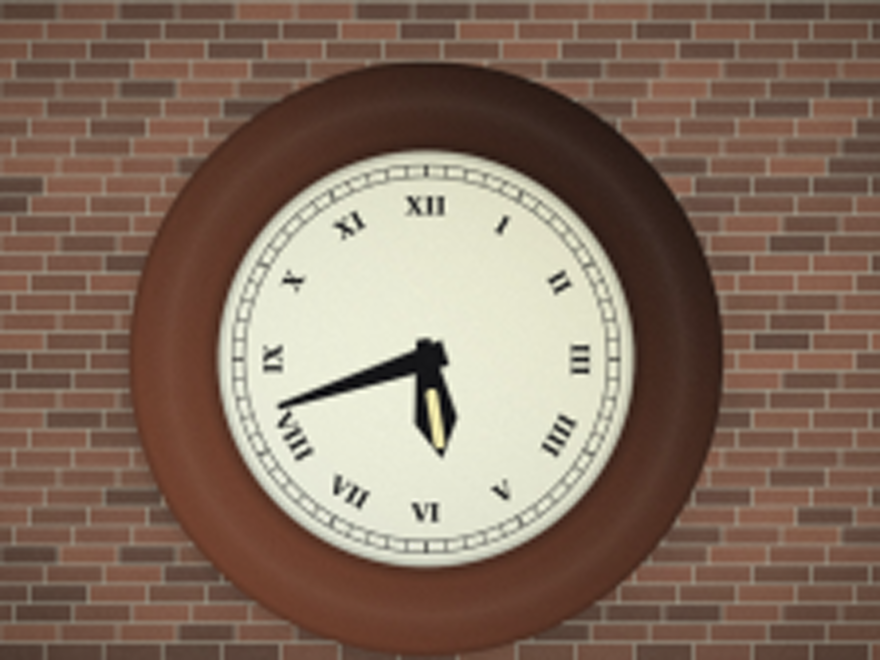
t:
5,42
